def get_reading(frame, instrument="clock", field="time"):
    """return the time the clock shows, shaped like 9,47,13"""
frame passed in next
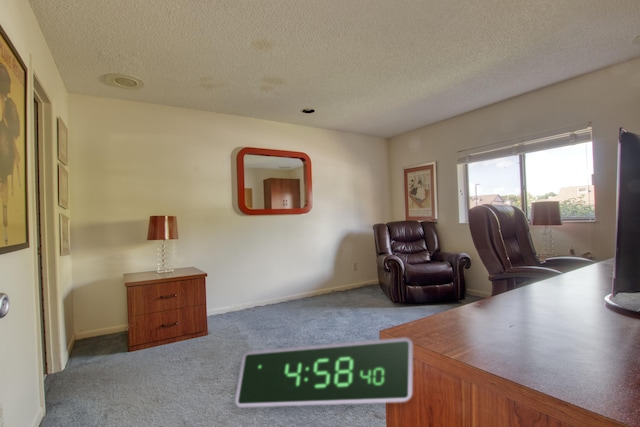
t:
4,58,40
